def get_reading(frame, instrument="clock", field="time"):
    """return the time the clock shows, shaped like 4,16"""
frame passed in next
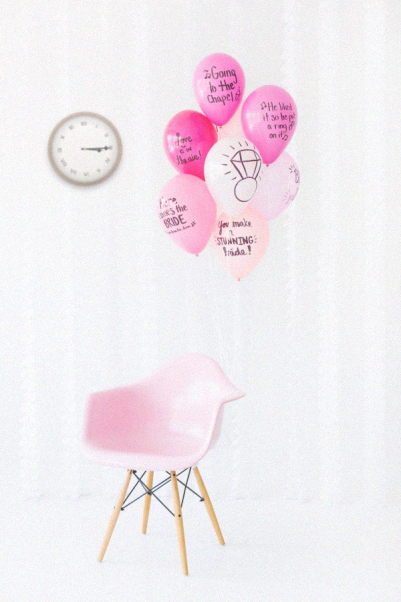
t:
3,15
